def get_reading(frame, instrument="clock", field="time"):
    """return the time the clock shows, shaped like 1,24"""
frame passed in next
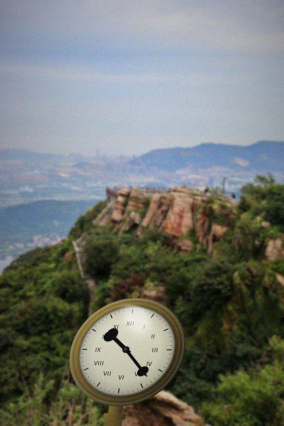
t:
10,23
